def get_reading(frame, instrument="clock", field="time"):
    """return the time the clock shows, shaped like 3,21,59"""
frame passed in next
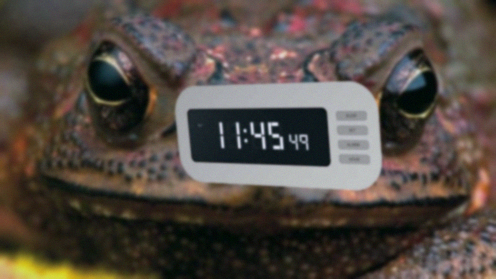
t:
11,45,49
